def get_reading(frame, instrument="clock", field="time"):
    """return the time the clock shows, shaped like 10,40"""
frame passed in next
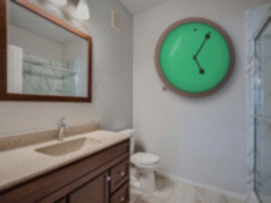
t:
5,05
